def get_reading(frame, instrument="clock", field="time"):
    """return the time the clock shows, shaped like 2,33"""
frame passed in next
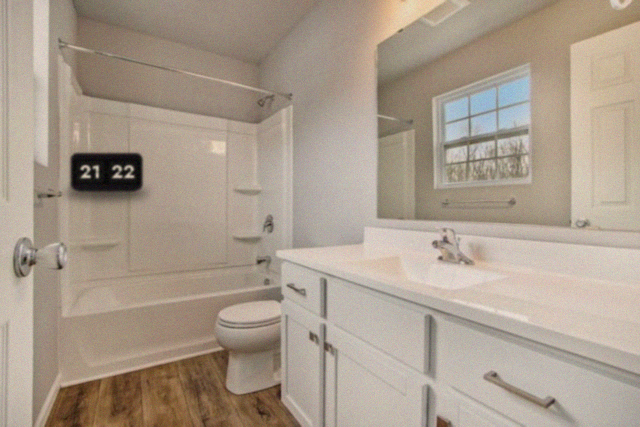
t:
21,22
